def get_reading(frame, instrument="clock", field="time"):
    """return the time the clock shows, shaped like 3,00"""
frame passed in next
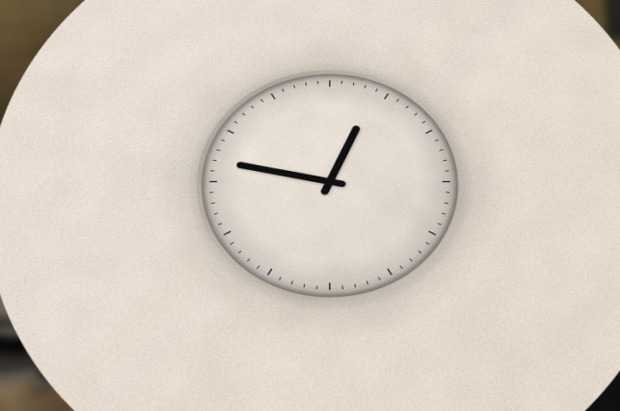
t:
12,47
